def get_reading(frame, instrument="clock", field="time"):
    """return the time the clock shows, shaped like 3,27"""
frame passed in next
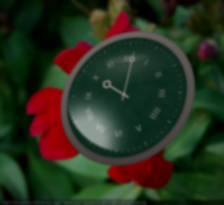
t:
10,01
